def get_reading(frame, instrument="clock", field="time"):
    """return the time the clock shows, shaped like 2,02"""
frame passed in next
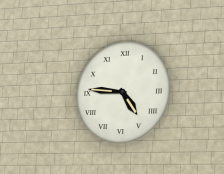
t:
4,46
